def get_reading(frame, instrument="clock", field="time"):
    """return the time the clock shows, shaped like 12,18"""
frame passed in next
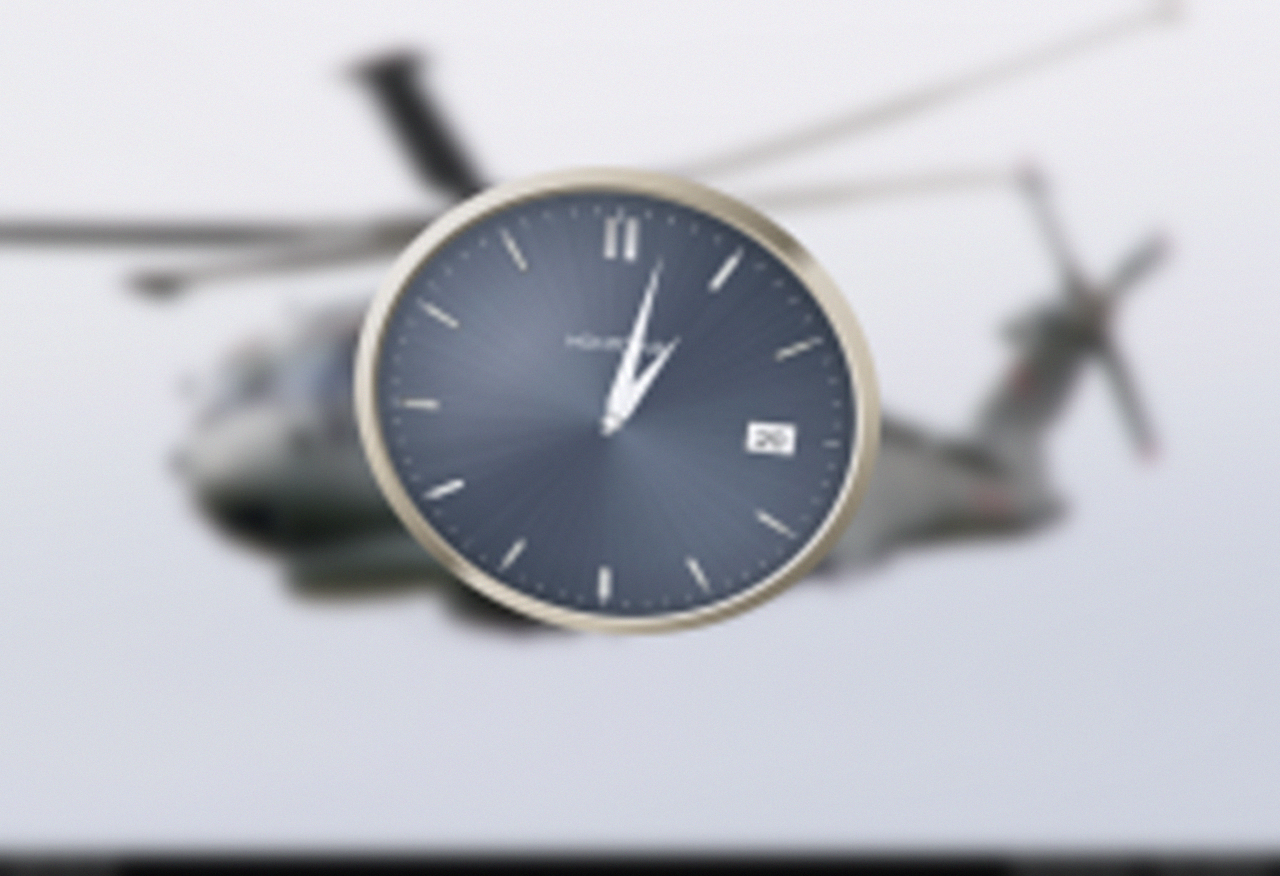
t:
1,02
